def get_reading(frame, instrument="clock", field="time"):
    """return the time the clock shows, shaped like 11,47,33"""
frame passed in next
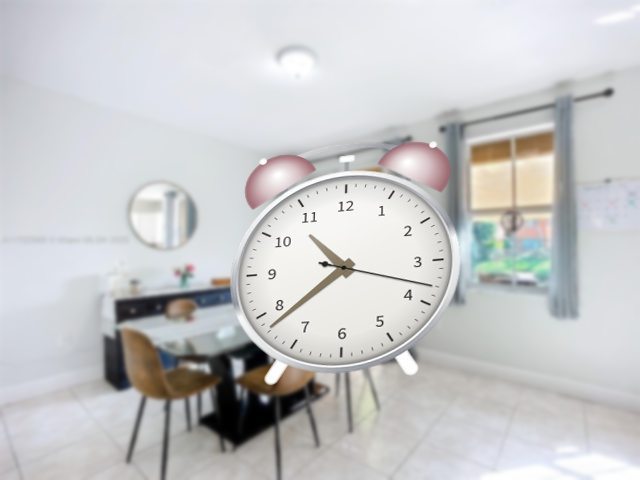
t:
10,38,18
